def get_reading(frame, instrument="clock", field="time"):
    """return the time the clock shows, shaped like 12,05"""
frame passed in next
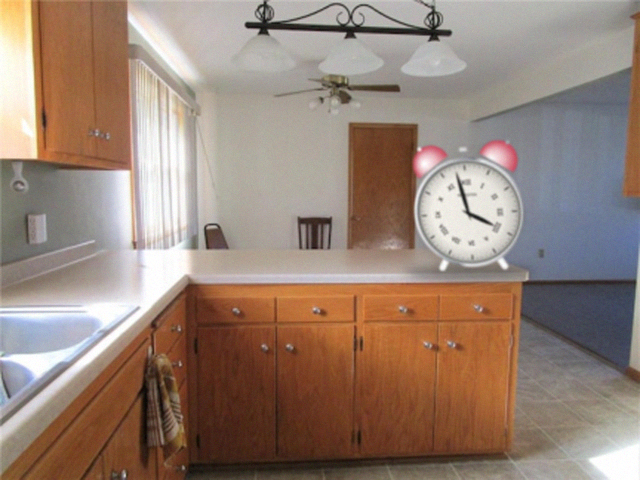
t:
3,58
